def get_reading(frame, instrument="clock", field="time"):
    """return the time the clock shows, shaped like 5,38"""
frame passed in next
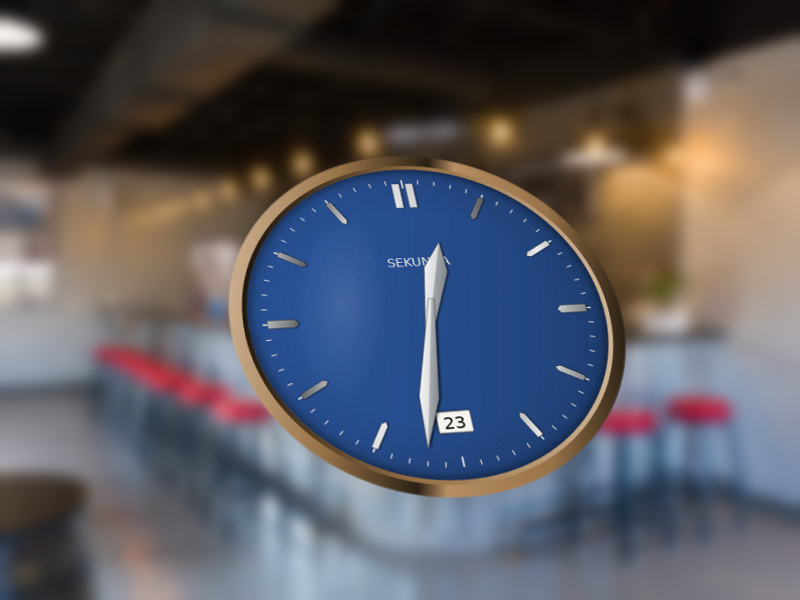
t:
12,32
